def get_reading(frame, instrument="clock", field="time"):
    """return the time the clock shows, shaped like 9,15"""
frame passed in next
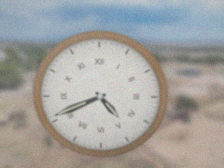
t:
4,41
